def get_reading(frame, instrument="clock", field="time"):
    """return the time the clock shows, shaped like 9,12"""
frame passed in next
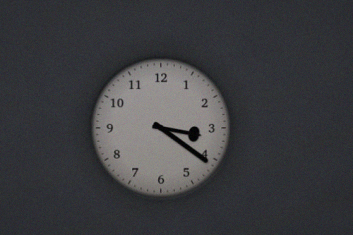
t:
3,21
